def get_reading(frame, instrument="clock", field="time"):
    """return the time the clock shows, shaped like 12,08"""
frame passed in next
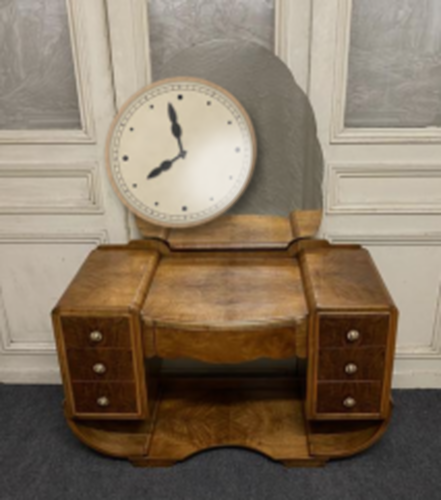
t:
7,58
